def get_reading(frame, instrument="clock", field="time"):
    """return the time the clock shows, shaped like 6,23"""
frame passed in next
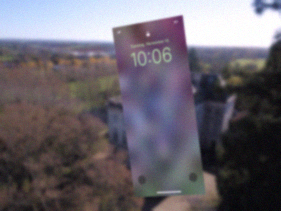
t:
10,06
